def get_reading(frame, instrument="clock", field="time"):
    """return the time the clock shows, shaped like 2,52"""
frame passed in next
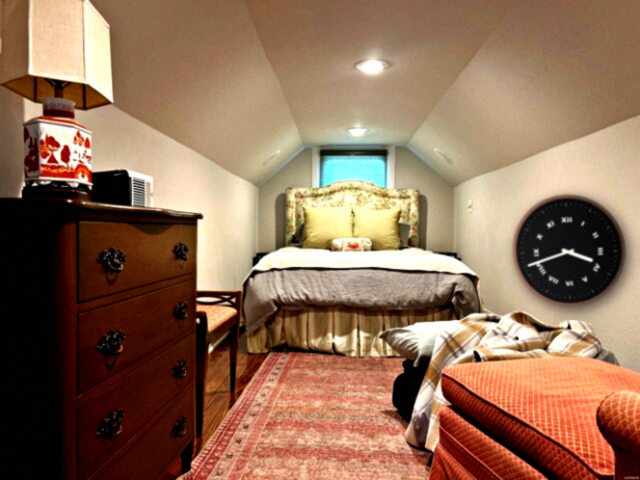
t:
3,42
